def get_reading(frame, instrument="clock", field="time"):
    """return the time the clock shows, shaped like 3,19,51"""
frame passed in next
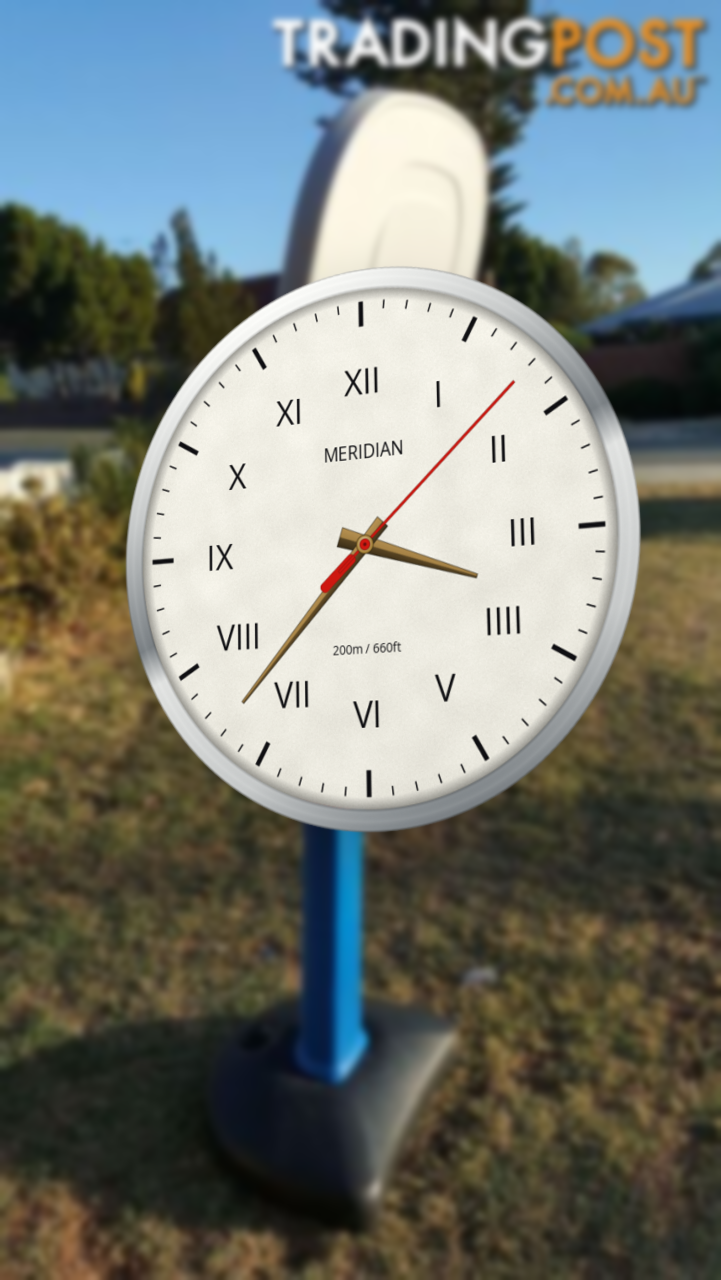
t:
3,37,08
